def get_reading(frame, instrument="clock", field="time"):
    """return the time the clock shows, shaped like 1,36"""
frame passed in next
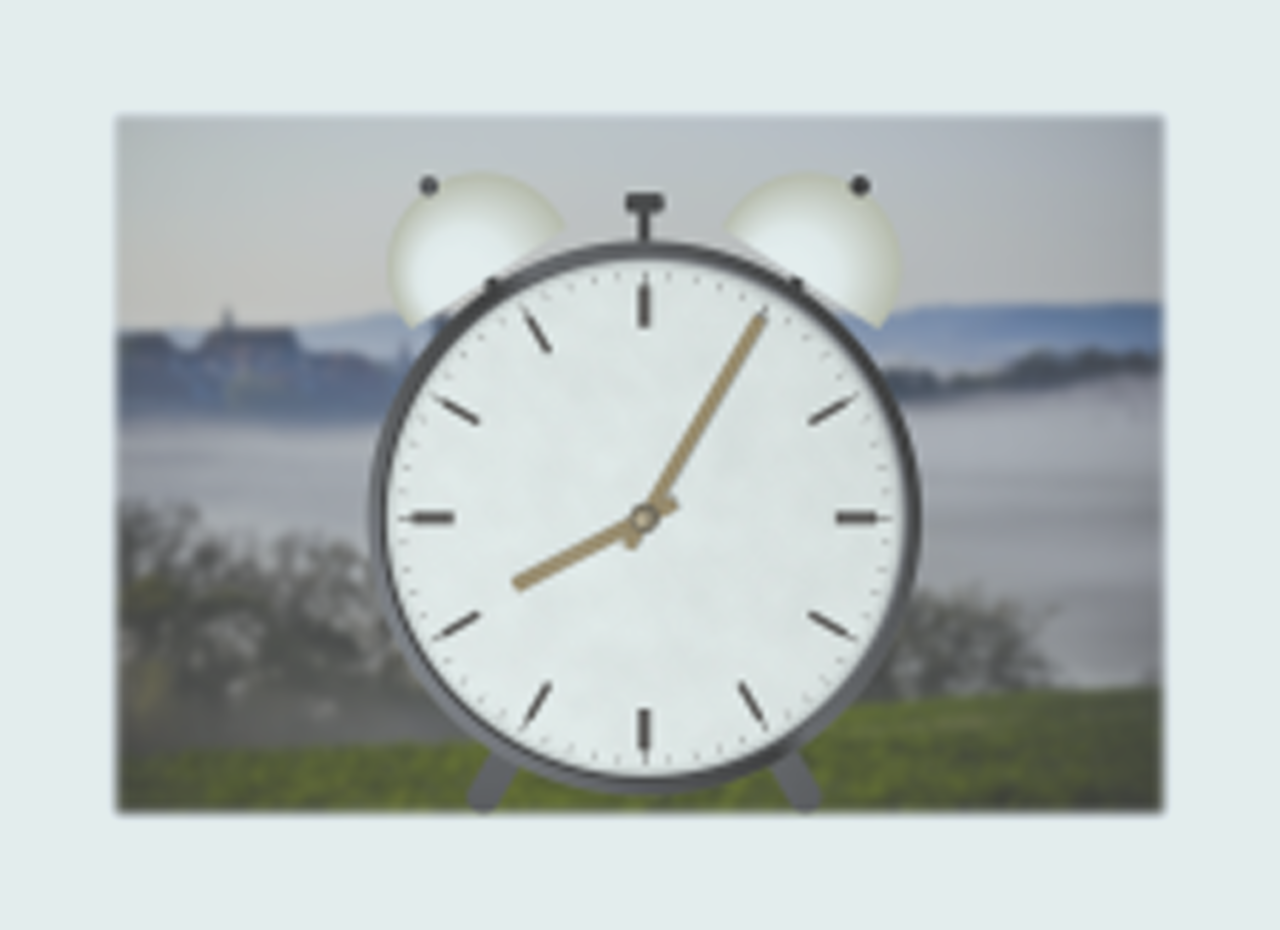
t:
8,05
